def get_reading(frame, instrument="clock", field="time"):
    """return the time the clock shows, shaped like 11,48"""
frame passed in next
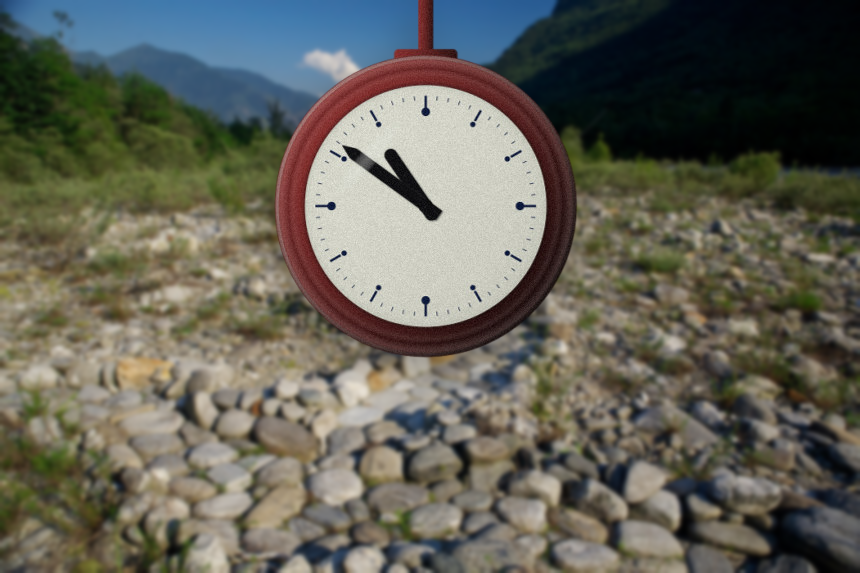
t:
10,51
